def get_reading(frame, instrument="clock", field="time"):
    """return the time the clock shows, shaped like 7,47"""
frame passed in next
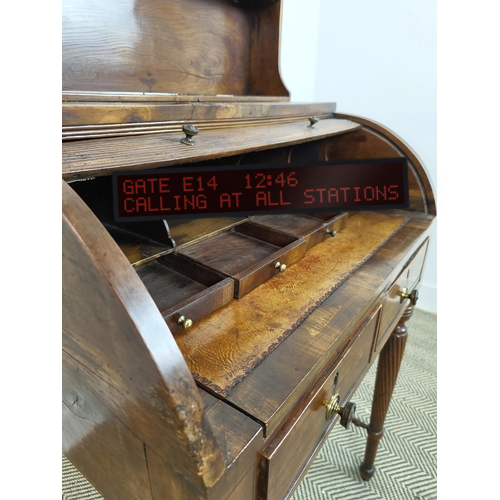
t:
12,46
